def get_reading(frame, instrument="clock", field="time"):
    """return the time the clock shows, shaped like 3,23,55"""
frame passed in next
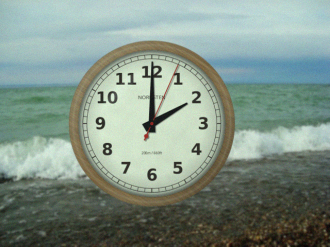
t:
2,00,04
